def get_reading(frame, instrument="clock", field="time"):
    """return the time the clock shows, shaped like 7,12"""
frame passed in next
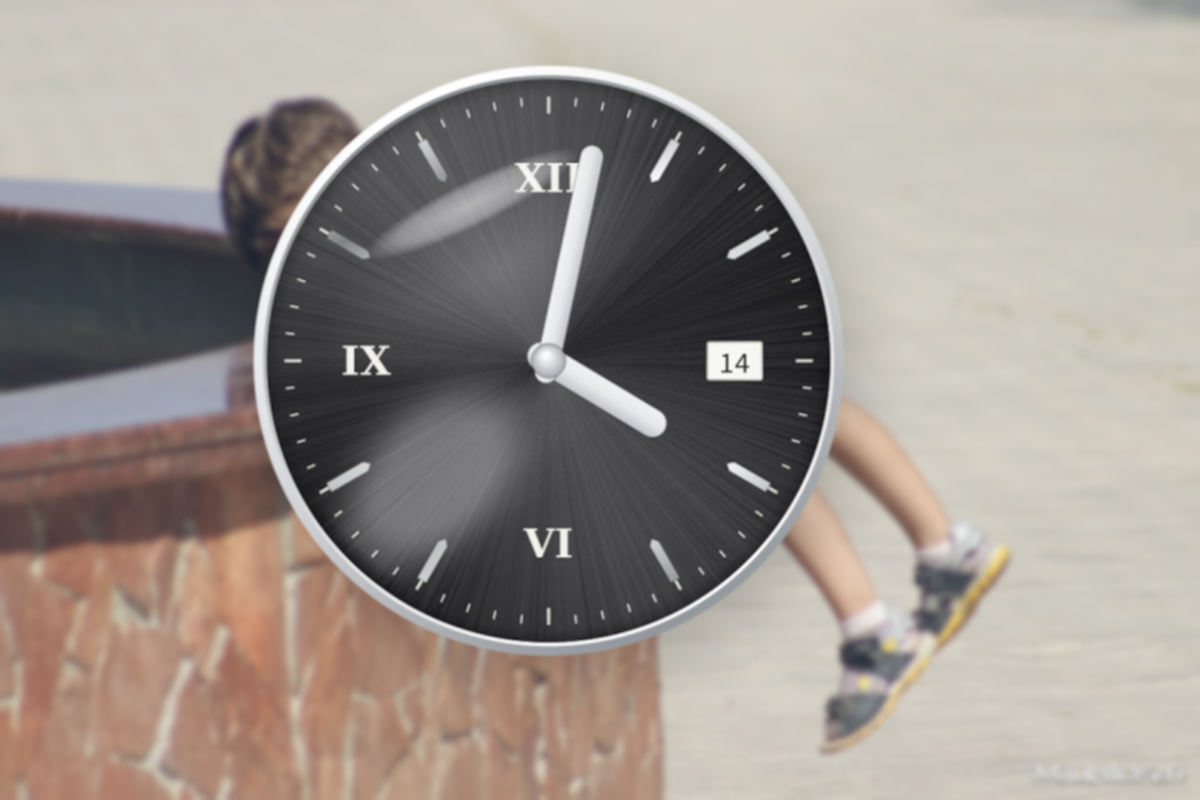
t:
4,02
